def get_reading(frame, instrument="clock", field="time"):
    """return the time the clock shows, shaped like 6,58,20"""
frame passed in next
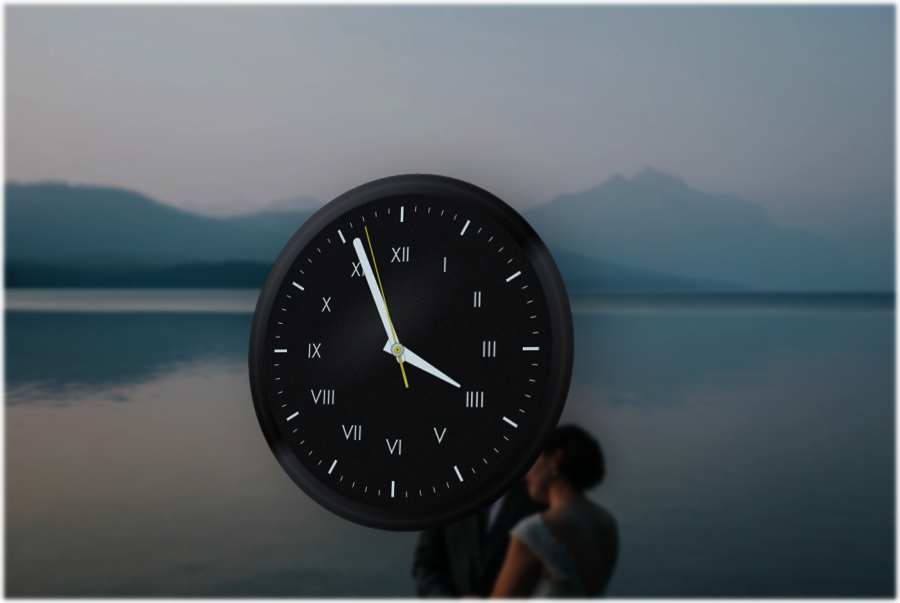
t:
3,55,57
